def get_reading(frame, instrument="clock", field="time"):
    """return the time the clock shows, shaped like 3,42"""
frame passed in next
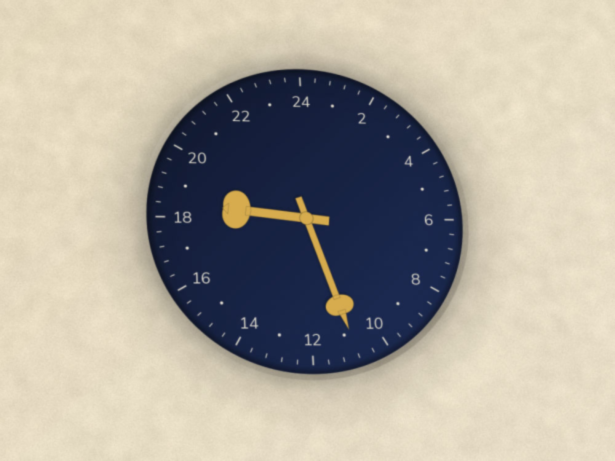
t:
18,27
